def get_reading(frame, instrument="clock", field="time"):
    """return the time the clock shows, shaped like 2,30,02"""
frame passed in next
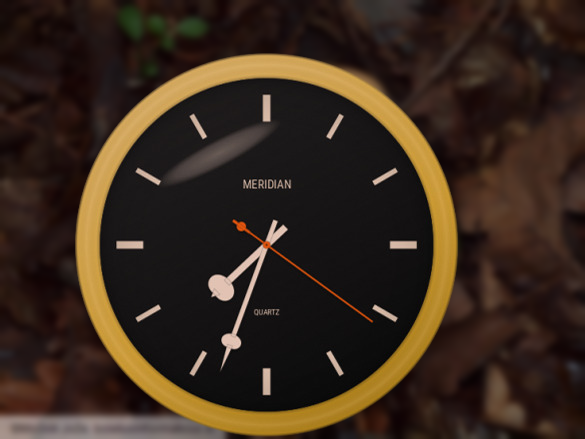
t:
7,33,21
